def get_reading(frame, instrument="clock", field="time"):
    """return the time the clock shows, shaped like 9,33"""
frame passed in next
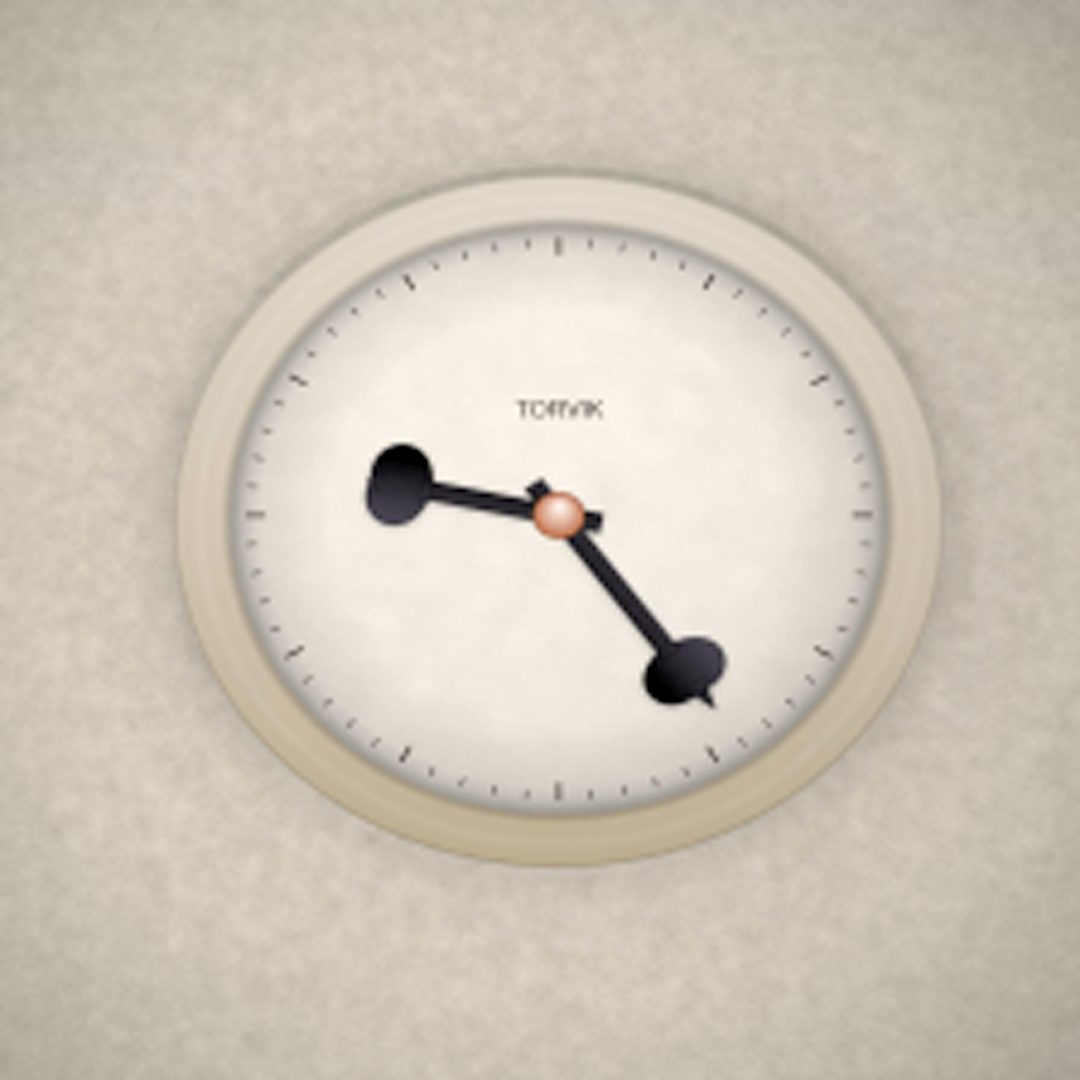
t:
9,24
